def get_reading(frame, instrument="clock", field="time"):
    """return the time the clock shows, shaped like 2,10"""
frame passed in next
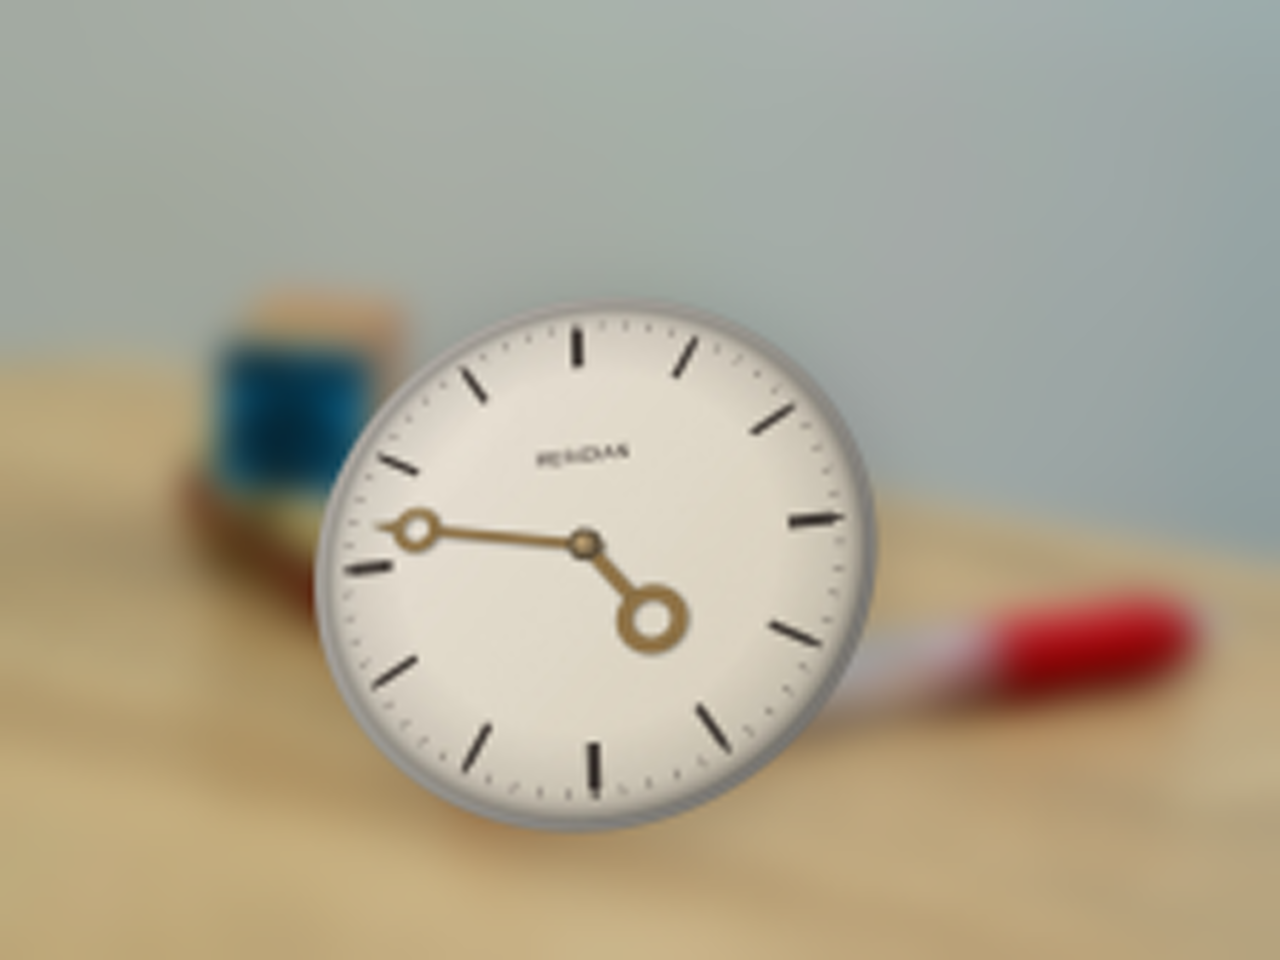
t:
4,47
